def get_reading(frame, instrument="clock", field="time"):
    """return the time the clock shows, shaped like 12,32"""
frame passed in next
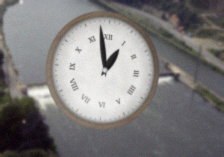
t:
12,58
